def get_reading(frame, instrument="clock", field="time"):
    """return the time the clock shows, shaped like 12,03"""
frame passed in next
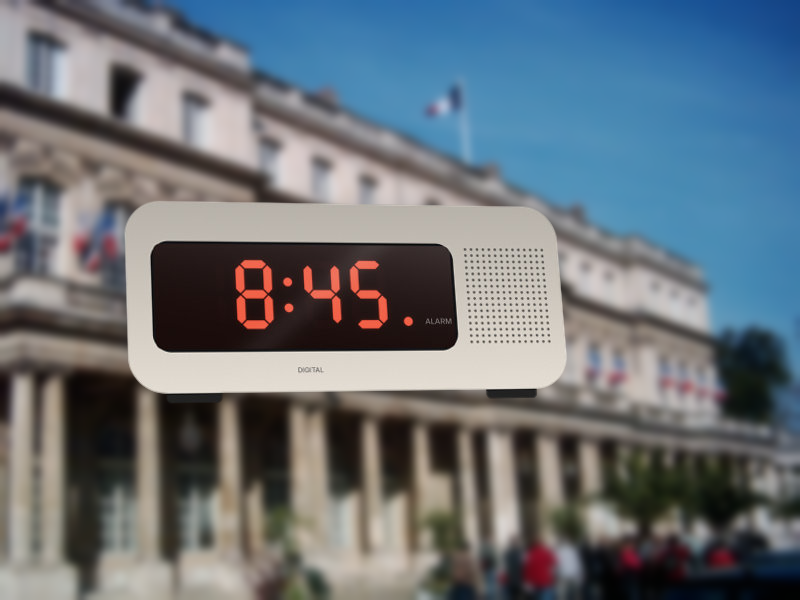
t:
8,45
